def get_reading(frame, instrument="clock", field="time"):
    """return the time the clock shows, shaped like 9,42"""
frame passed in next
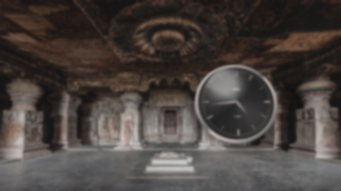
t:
4,44
